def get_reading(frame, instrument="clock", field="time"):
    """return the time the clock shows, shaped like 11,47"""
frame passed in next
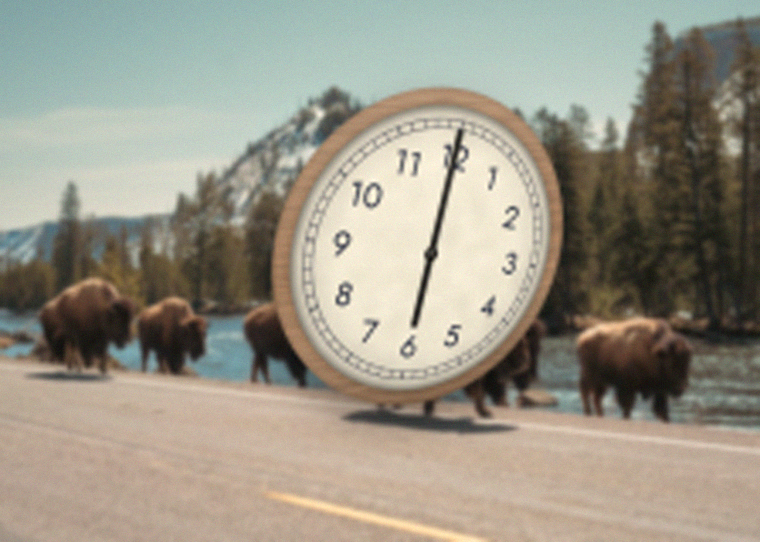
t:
6,00
